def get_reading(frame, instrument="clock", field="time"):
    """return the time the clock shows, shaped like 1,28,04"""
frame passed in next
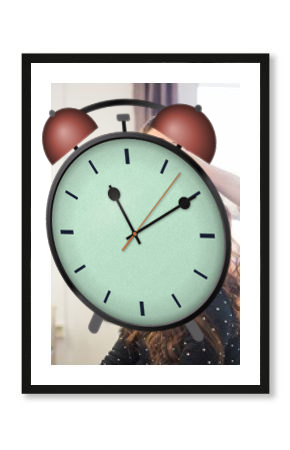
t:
11,10,07
